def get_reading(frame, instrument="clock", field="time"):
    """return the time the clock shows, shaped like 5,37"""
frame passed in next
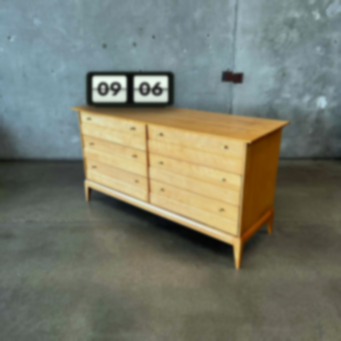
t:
9,06
